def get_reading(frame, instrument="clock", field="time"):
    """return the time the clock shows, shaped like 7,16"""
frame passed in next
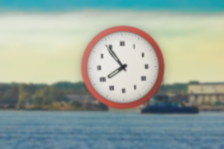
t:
7,54
